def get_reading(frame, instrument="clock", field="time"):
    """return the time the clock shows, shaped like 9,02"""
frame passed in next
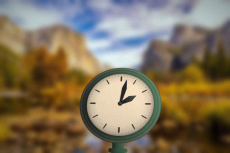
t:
2,02
